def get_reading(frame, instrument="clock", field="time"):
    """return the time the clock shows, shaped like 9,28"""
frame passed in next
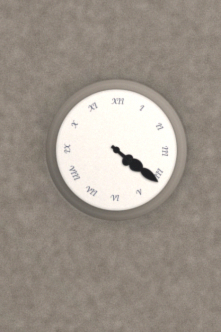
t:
4,21
